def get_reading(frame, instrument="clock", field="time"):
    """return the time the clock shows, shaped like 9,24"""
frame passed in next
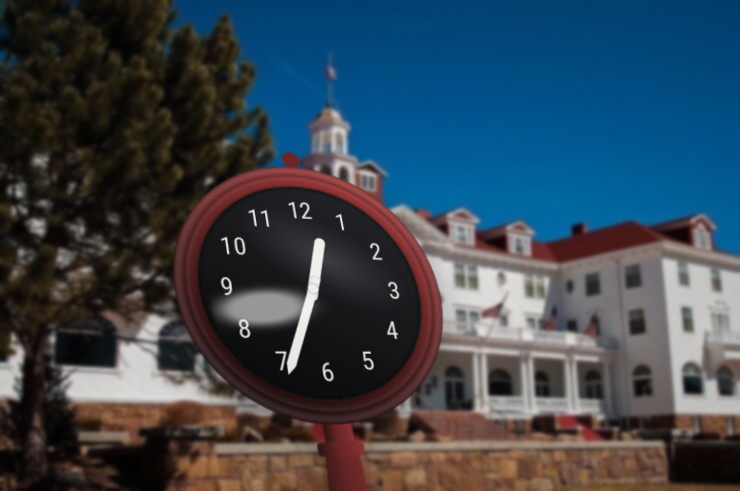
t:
12,34
